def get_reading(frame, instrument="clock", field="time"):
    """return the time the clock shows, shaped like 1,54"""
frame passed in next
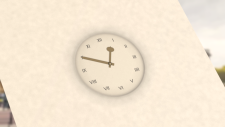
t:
12,50
